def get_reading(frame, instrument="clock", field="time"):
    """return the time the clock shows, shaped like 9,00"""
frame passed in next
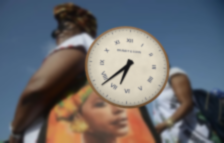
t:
6,38
